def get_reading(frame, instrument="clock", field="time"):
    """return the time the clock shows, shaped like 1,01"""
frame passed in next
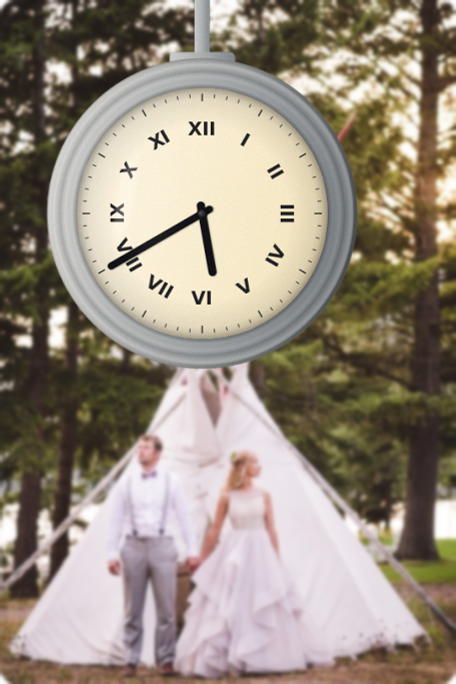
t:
5,40
